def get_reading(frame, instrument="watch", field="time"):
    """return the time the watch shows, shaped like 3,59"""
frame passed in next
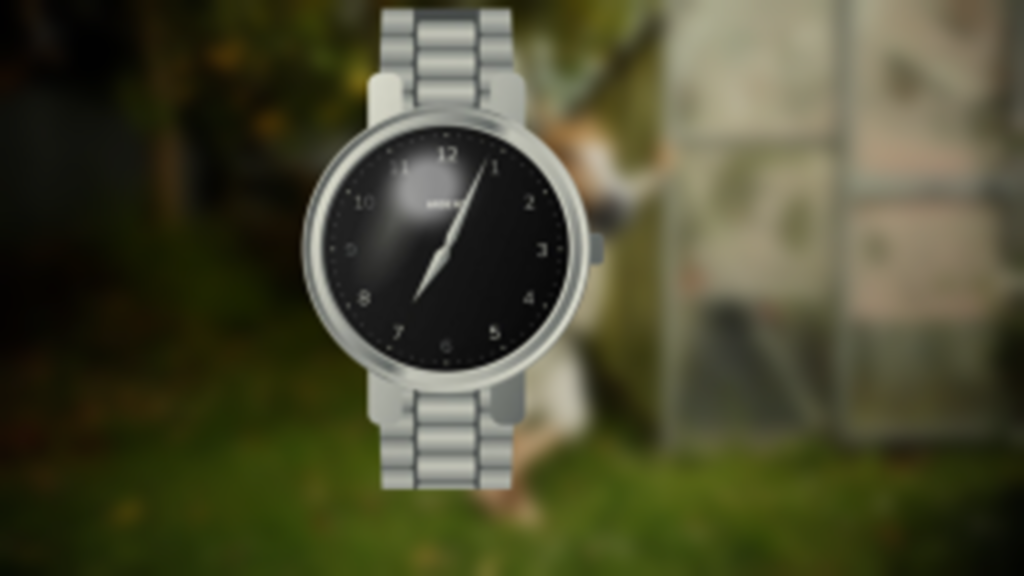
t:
7,04
